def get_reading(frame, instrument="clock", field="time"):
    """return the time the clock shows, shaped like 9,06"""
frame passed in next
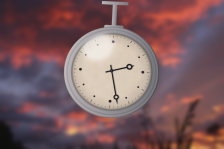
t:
2,28
